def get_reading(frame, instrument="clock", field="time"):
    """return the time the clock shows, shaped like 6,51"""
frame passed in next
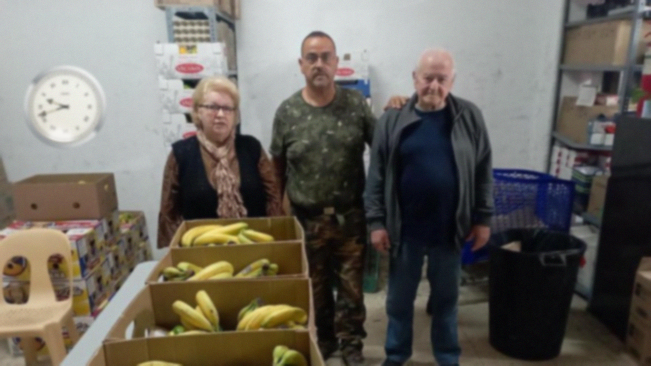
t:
9,42
